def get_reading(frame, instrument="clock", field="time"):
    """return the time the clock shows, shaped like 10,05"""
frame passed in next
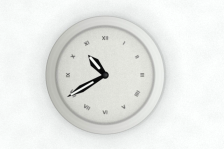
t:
10,40
